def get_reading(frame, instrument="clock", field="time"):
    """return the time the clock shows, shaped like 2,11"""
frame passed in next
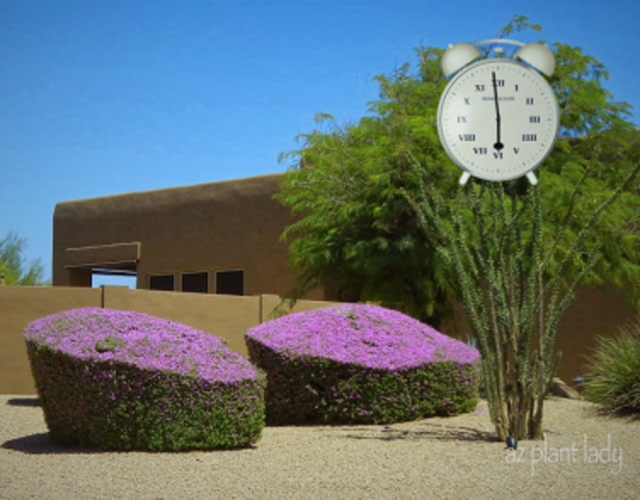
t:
5,59
